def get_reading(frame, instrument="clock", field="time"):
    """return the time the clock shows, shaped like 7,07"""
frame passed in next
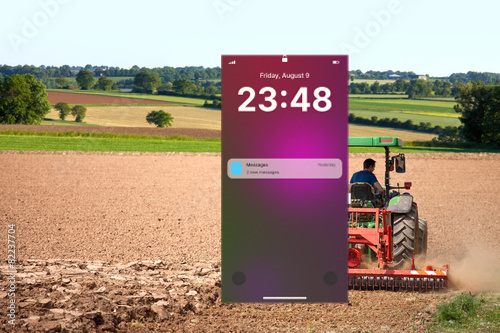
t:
23,48
